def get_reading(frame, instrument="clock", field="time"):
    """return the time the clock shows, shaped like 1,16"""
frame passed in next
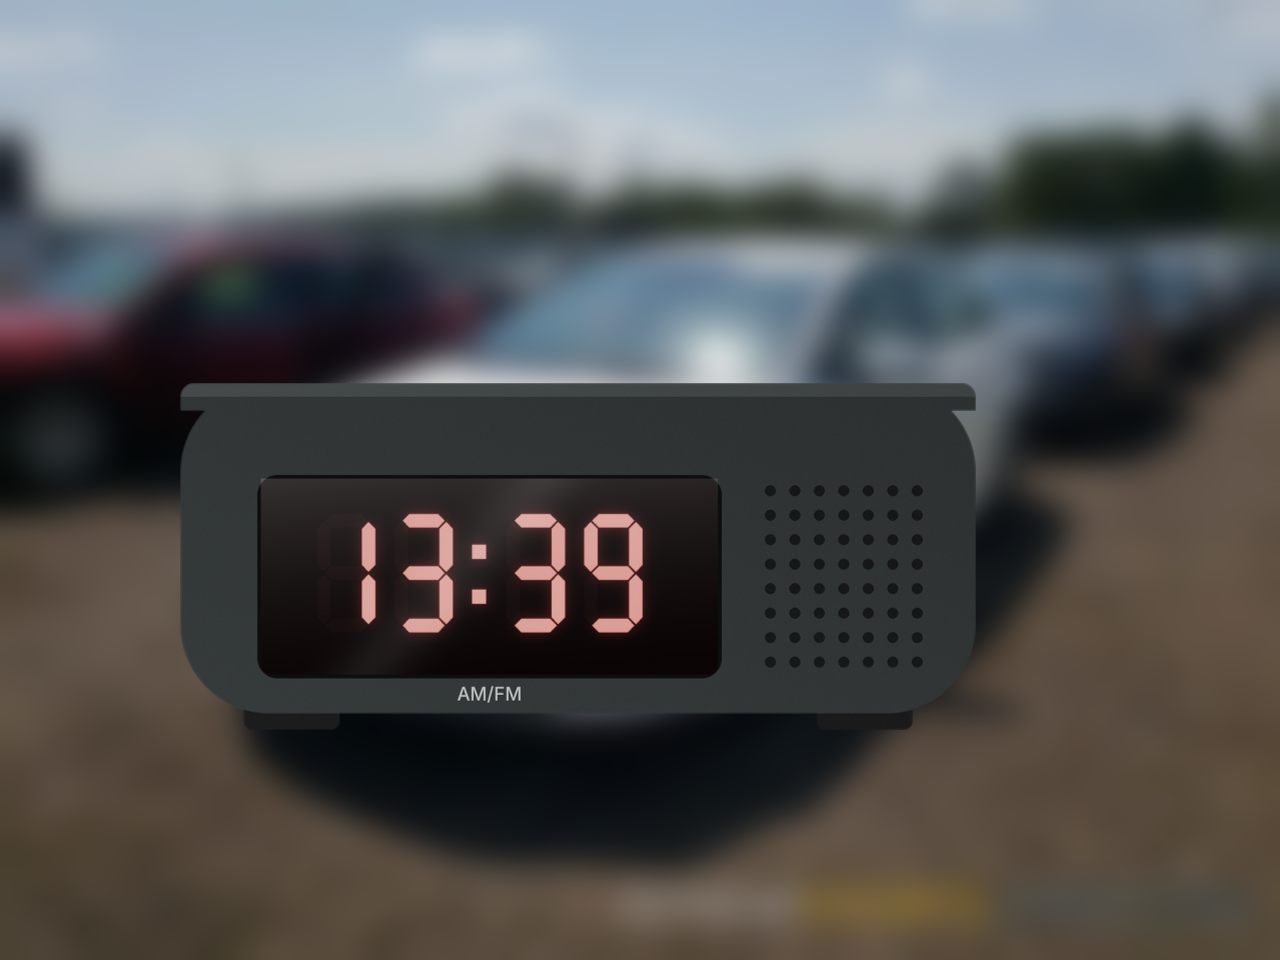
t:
13,39
